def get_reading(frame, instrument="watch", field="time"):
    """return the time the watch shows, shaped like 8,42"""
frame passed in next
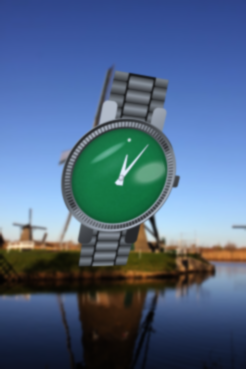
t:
12,05
